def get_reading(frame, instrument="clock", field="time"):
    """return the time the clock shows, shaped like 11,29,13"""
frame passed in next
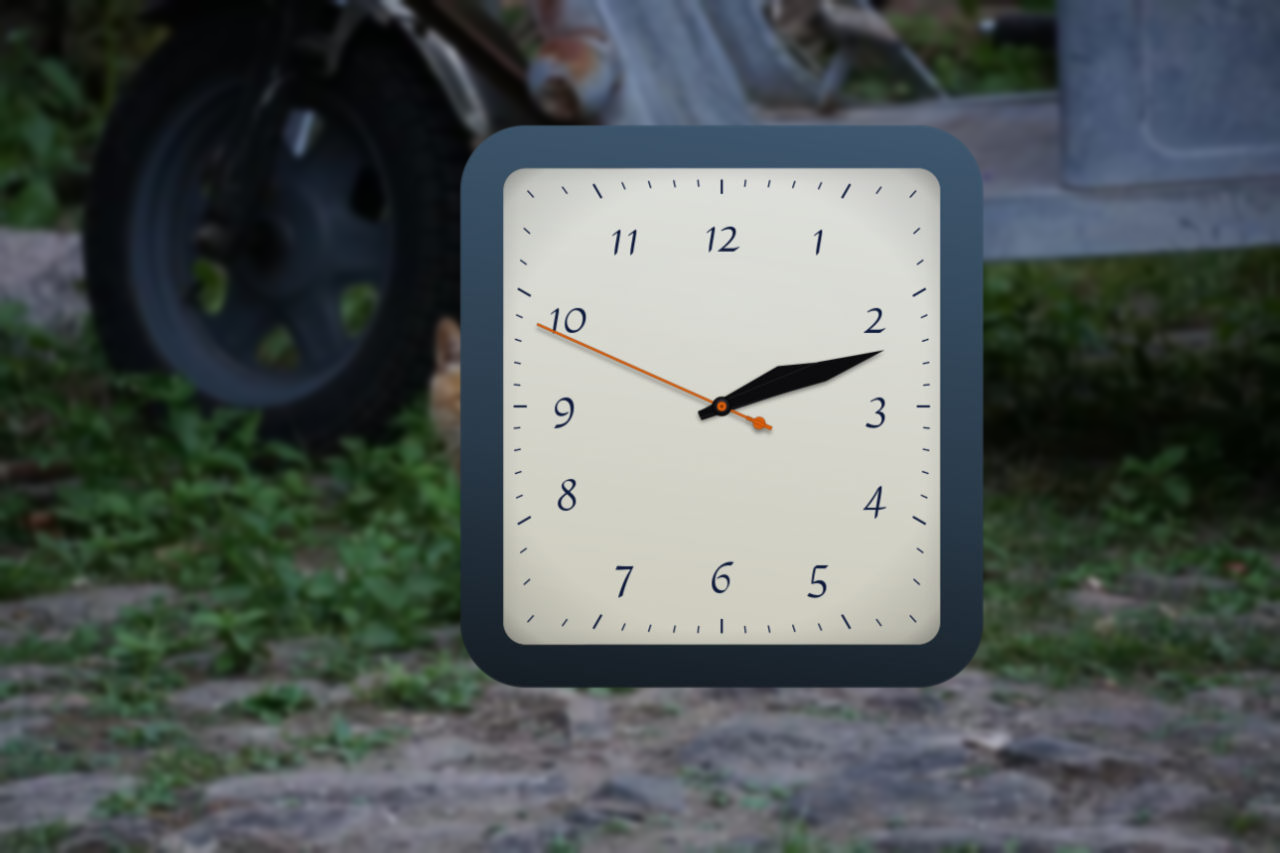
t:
2,11,49
